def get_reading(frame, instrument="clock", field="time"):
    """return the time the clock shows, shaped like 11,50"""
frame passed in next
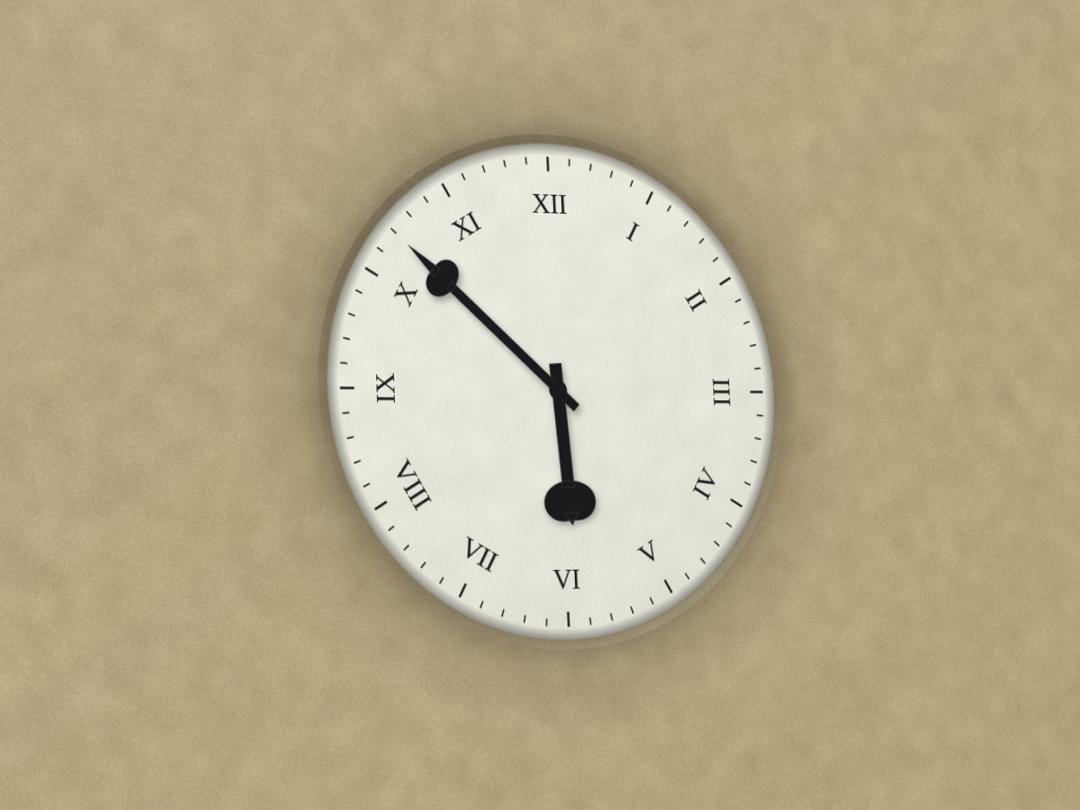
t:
5,52
